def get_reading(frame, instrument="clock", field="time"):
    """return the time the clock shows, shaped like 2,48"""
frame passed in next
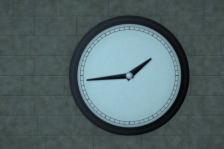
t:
1,44
